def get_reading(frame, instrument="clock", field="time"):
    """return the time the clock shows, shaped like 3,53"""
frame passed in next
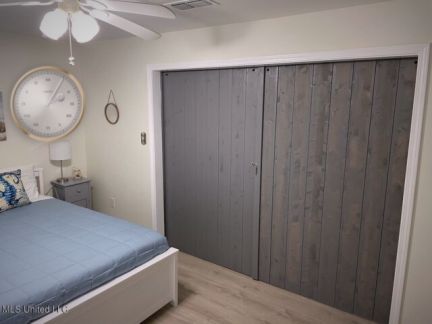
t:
2,05
